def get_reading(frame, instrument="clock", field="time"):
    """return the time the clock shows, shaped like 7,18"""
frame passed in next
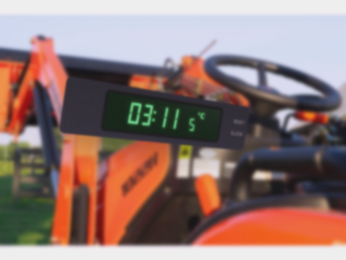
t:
3,11
